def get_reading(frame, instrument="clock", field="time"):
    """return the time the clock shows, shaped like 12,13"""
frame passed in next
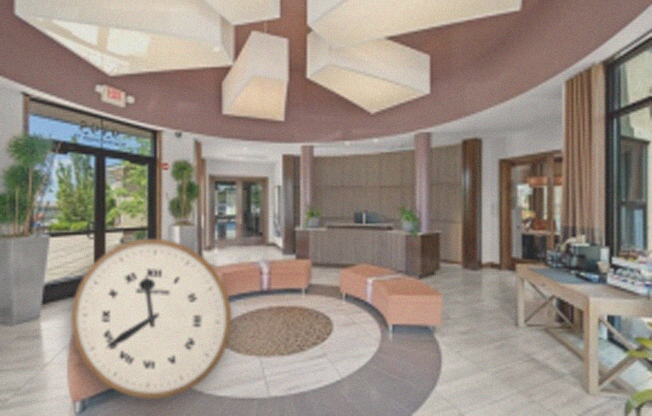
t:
11,39
